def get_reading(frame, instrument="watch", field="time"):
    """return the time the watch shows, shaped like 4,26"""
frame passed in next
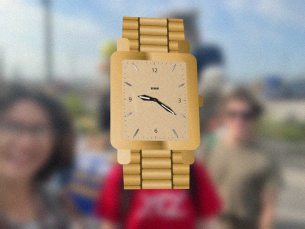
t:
9,21
